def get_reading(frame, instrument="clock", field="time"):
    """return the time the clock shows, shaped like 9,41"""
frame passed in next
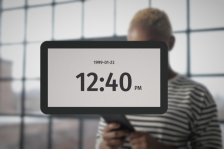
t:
12,40
